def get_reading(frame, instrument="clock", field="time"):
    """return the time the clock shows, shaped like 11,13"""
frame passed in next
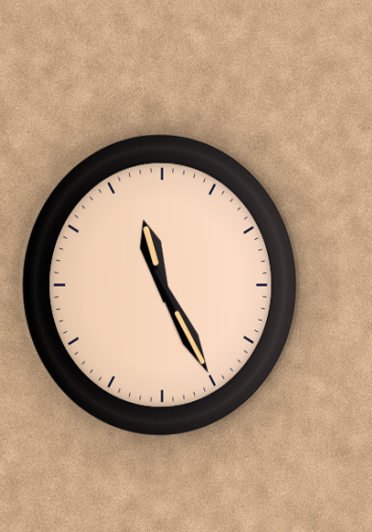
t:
11,25
